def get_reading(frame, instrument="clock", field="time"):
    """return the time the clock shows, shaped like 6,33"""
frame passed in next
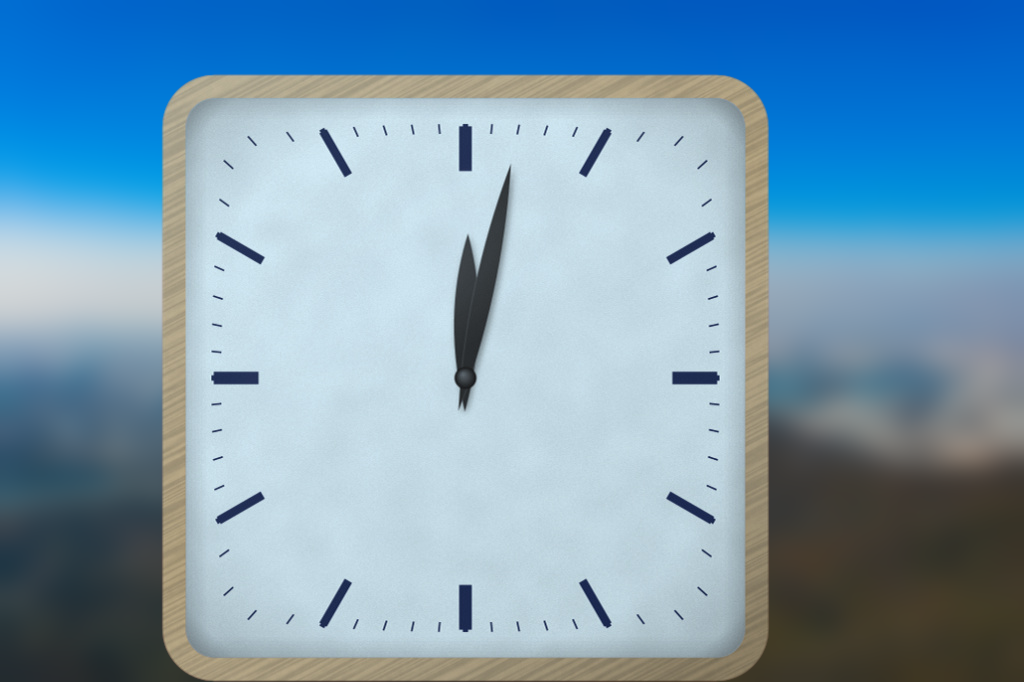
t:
12,02
